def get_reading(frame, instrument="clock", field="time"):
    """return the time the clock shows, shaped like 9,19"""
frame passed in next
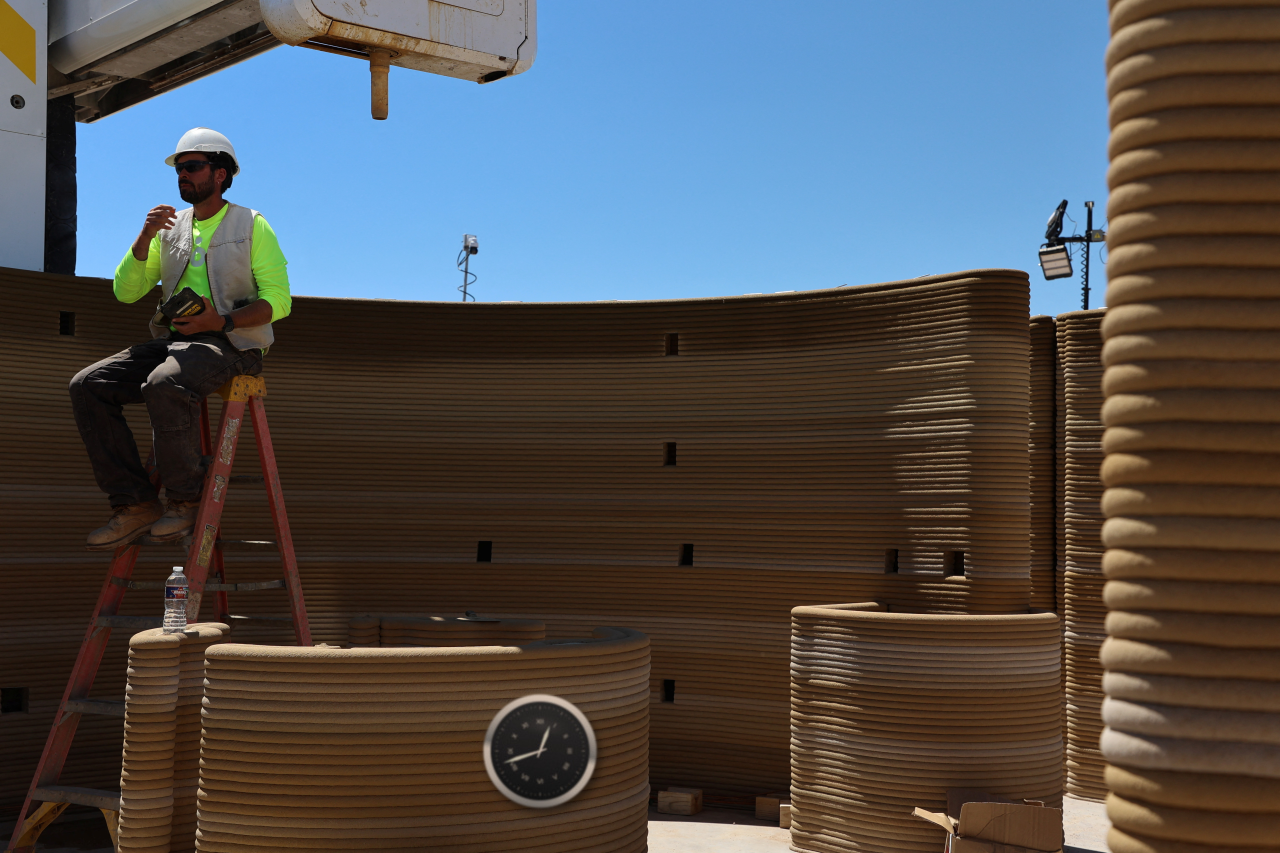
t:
12,42
